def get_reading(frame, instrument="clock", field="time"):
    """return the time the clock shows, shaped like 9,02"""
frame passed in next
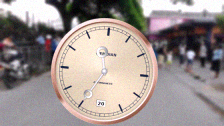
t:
11,35
